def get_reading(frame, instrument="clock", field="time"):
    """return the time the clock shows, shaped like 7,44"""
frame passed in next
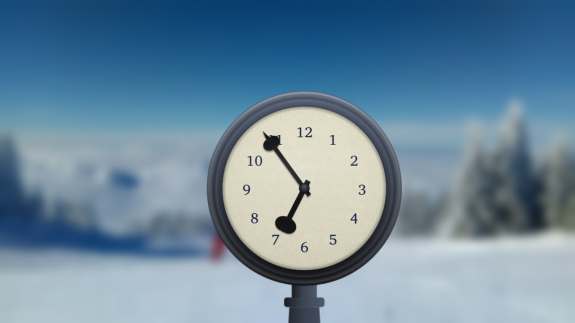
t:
6,54
